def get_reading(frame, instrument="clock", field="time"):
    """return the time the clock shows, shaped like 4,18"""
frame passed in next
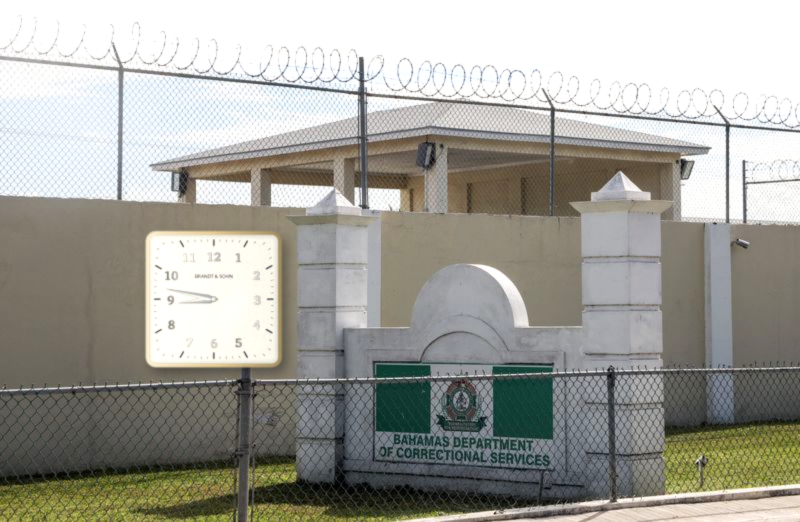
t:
8,47
